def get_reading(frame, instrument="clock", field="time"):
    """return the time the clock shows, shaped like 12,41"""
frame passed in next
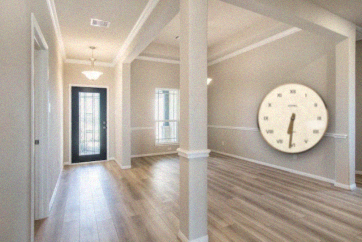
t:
6,31
